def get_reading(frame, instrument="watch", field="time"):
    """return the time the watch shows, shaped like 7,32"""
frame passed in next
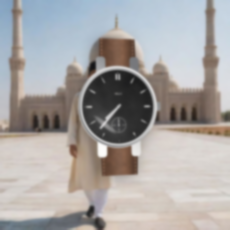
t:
7,37
